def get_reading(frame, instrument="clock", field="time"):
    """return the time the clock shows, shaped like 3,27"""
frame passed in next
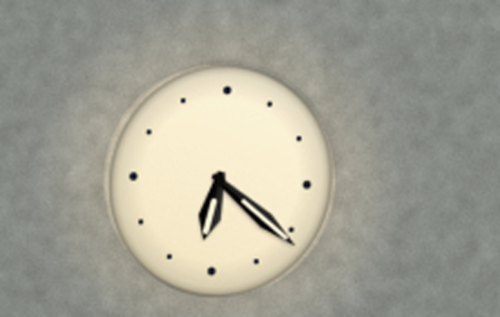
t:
6,21
